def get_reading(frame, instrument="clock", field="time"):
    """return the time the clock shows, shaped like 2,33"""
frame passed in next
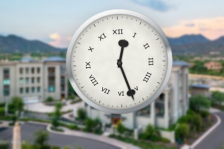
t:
12,27
